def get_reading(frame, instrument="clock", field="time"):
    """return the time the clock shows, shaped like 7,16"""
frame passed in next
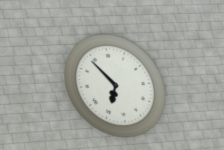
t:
6,54
